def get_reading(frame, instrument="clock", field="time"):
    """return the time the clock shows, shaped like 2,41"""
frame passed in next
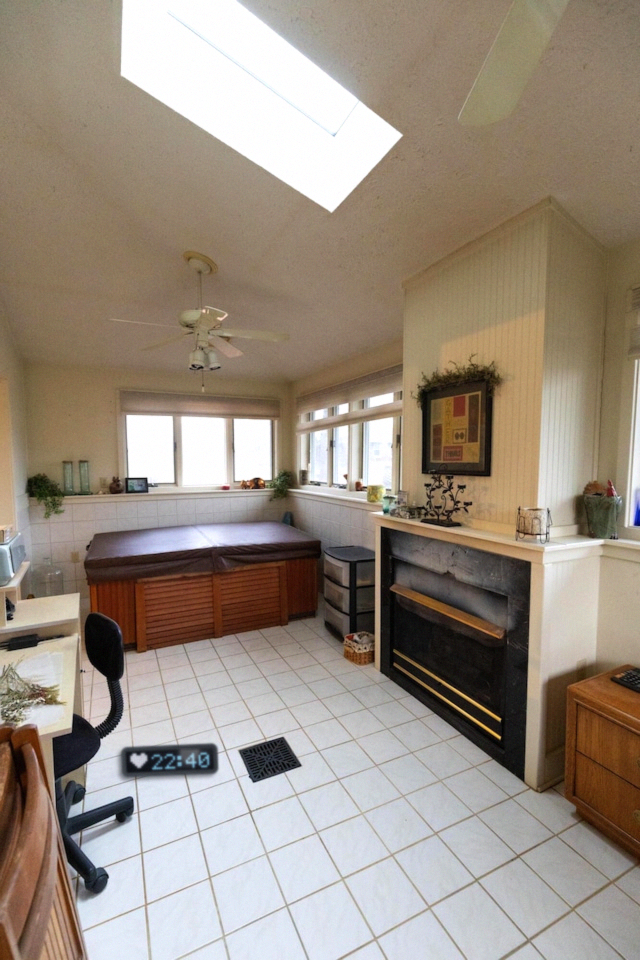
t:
22,40
